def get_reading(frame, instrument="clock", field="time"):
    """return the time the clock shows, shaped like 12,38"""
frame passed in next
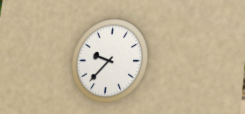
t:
9,37
